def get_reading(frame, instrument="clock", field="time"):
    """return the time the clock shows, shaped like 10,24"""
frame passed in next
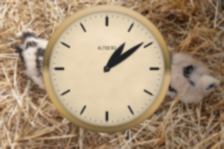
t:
1,09
